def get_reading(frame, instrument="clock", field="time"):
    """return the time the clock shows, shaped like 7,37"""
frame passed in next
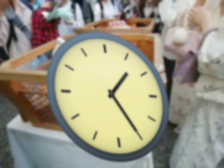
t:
1,25
